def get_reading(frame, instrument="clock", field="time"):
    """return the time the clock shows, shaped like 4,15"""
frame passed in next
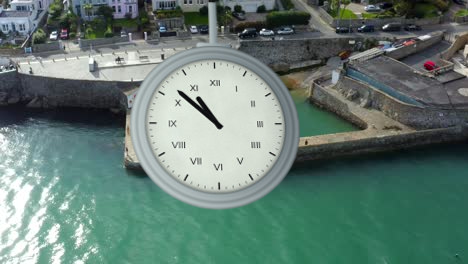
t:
10,52
